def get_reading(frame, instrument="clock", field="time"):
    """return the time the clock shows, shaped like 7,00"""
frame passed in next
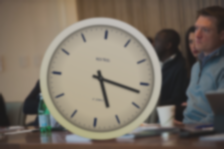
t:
5,17
